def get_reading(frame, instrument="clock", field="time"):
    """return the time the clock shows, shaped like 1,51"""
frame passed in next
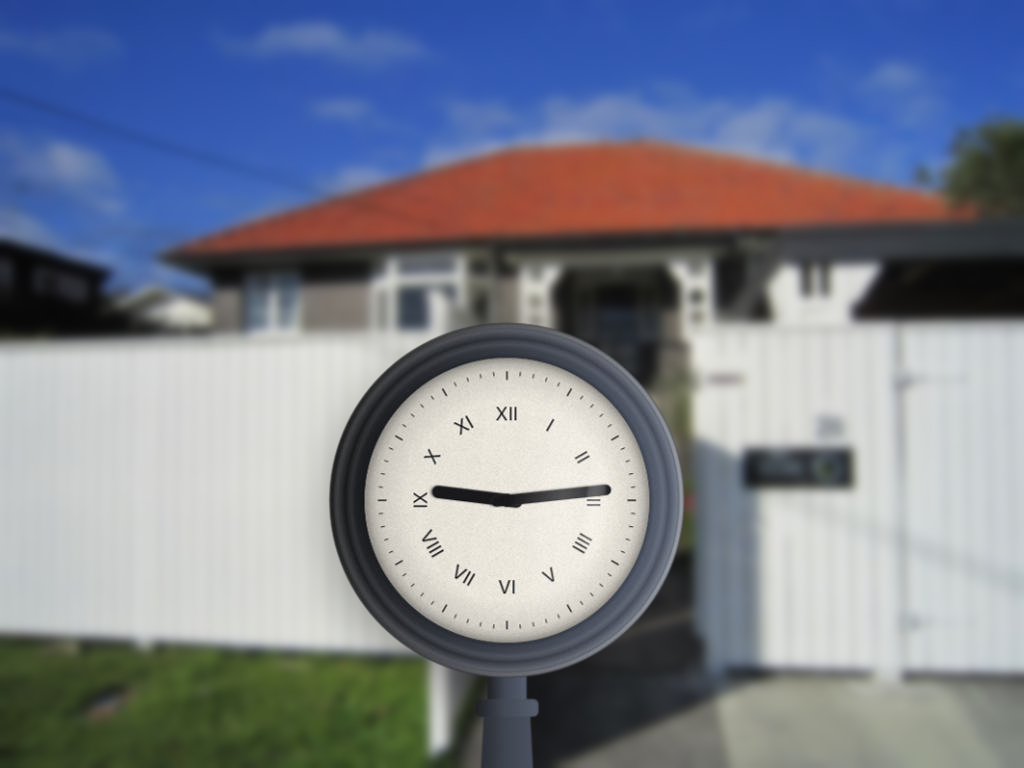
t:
9,14
